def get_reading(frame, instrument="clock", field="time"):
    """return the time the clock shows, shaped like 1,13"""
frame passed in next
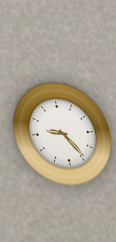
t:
9,24
